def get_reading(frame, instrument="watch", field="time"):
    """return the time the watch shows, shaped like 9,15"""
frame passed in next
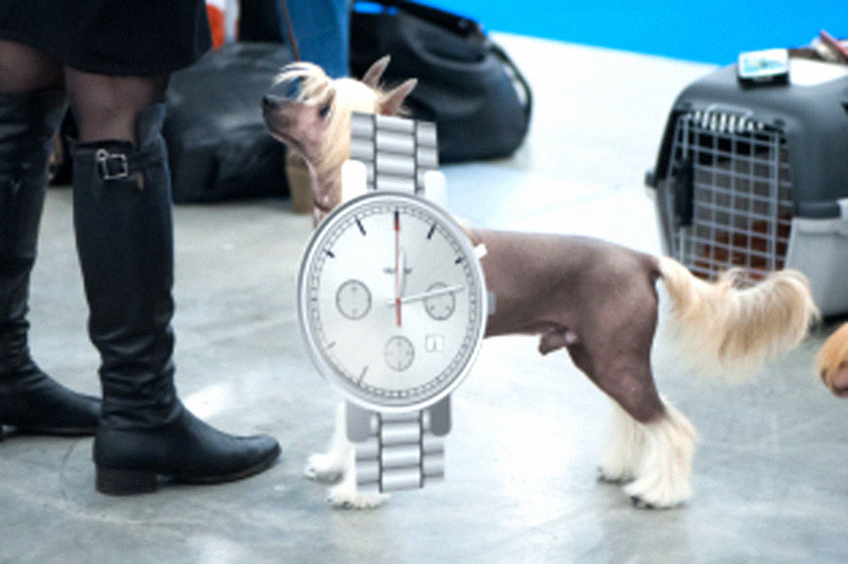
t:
12,13
